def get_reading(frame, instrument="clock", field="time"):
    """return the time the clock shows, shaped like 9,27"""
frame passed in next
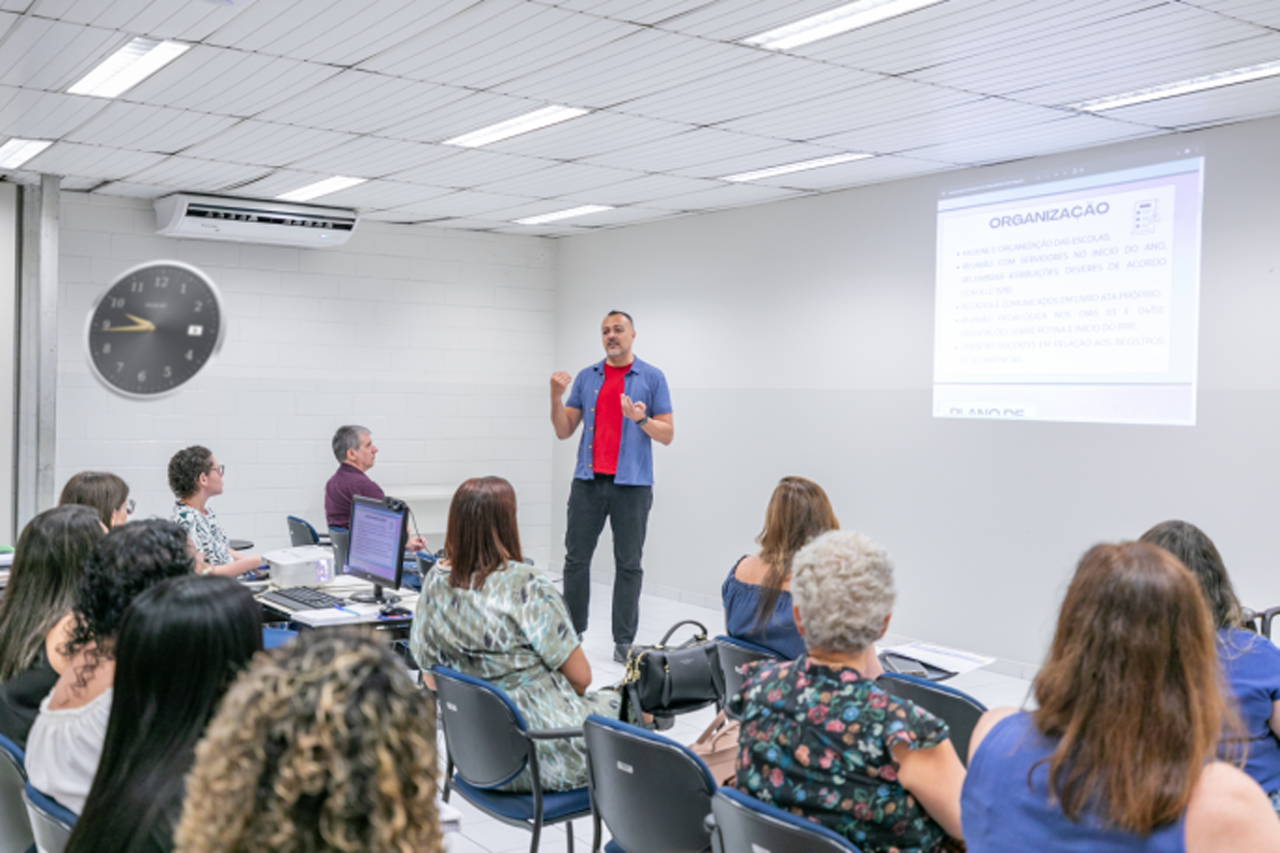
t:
9,44
